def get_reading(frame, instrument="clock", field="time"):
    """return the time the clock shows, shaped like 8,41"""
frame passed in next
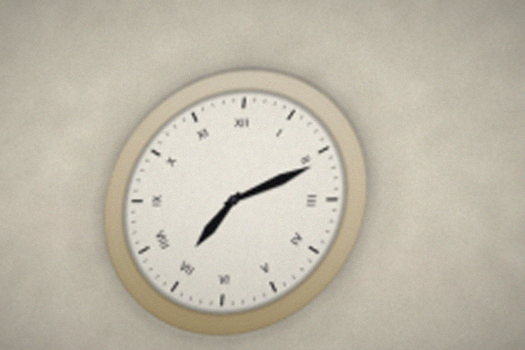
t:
7,11
